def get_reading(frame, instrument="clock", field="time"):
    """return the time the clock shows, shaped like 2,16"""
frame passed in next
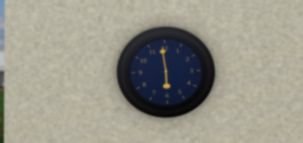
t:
5,59
